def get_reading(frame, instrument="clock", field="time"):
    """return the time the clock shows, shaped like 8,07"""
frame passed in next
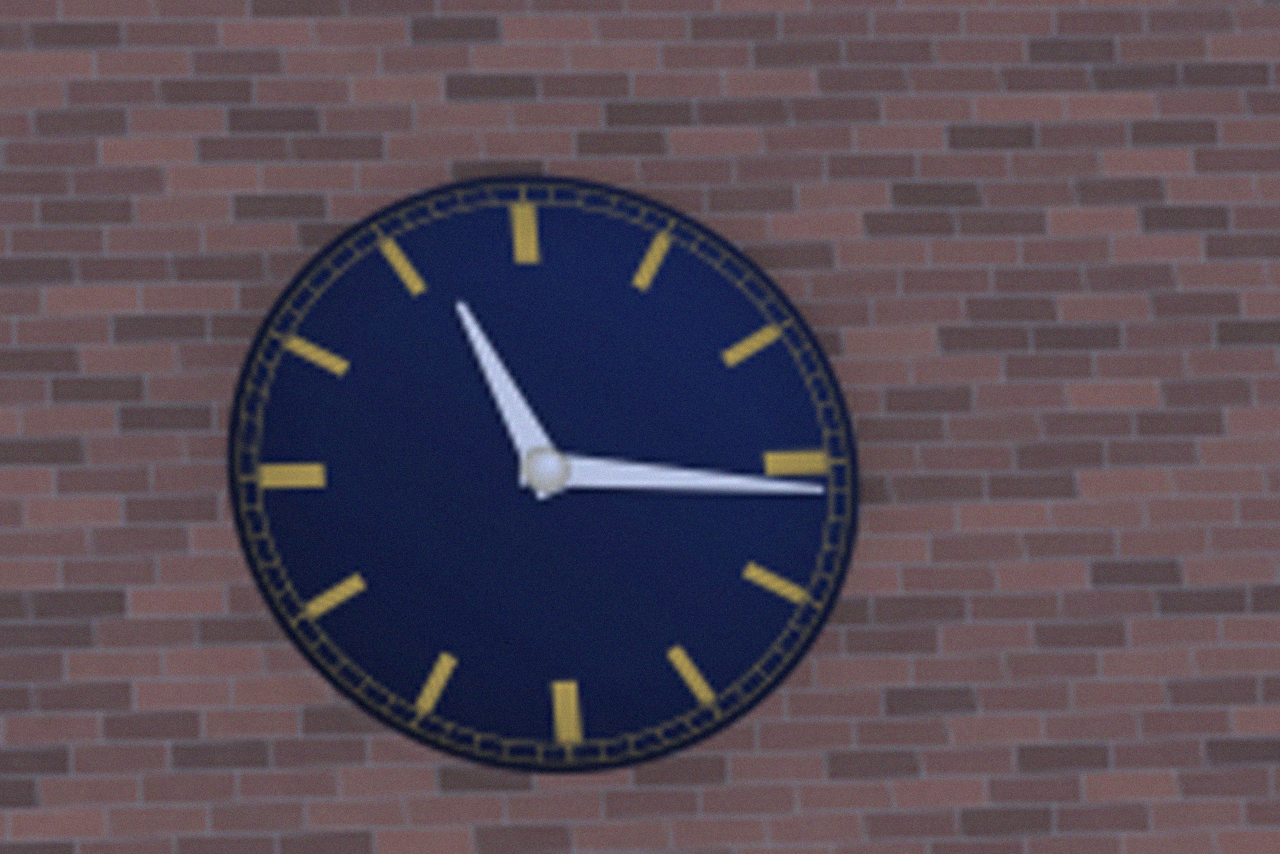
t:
11,16
